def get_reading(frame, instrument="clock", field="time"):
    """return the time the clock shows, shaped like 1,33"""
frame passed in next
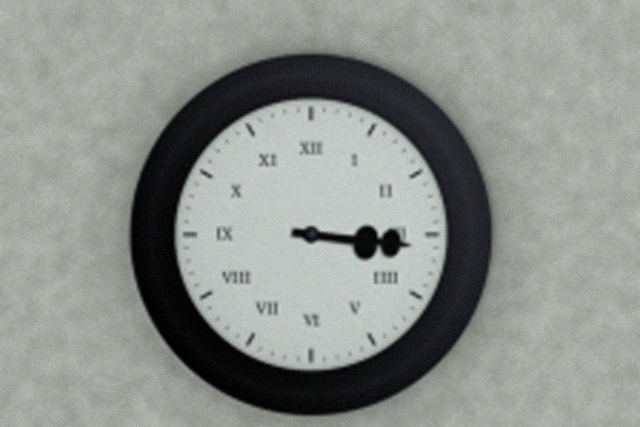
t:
3,16
